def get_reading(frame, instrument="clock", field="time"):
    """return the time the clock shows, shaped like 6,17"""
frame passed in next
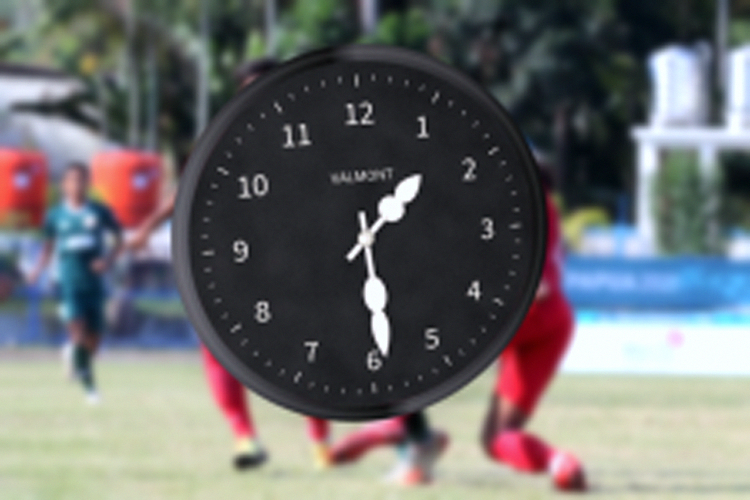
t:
1,29
